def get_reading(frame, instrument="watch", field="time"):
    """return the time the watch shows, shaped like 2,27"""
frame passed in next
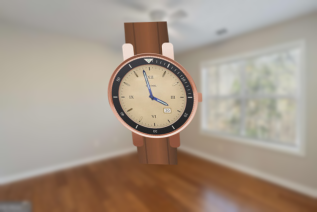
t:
3,58
